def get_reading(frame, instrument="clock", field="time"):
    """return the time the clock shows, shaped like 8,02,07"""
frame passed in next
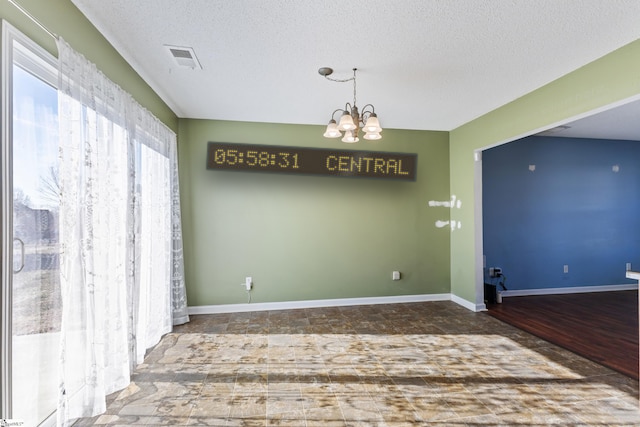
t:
5,58,31
